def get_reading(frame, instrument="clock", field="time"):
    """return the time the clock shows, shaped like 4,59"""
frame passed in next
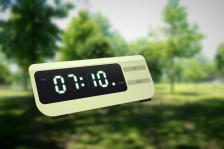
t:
7,10
